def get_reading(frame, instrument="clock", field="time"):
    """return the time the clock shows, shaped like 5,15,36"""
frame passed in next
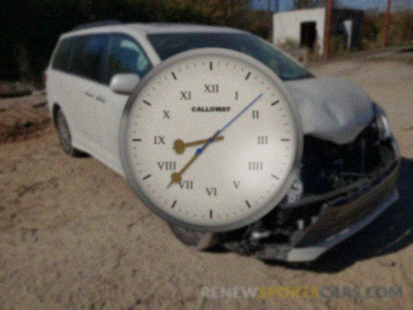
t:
8,37,08
